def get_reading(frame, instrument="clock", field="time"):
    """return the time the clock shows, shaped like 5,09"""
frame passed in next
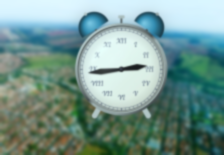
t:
2,44
